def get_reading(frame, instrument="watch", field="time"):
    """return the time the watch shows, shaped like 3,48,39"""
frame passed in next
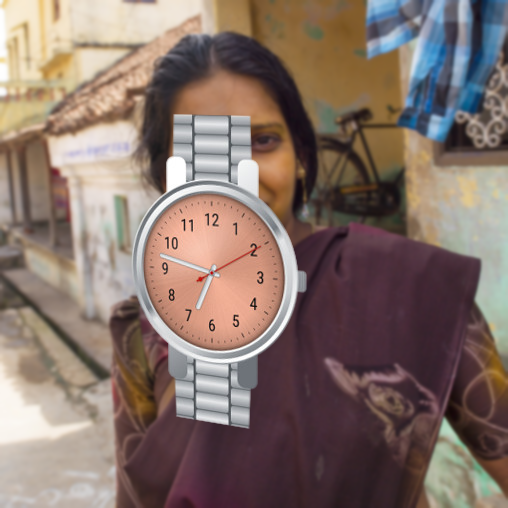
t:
6,47,10
